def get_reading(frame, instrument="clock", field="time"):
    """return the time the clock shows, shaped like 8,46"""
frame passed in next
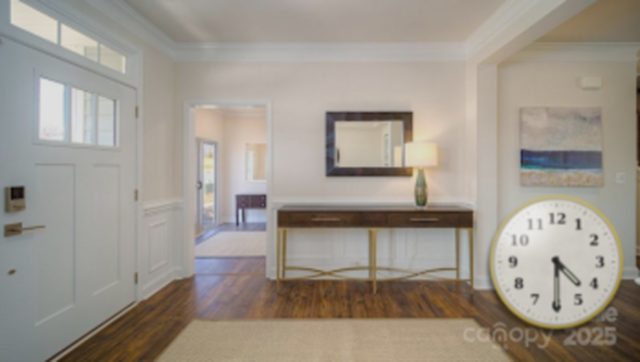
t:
4,30
